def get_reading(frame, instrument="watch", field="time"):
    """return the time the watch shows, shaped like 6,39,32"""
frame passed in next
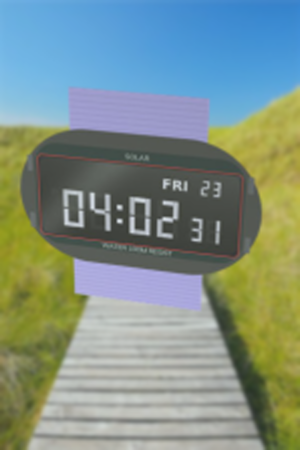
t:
4,02,31
